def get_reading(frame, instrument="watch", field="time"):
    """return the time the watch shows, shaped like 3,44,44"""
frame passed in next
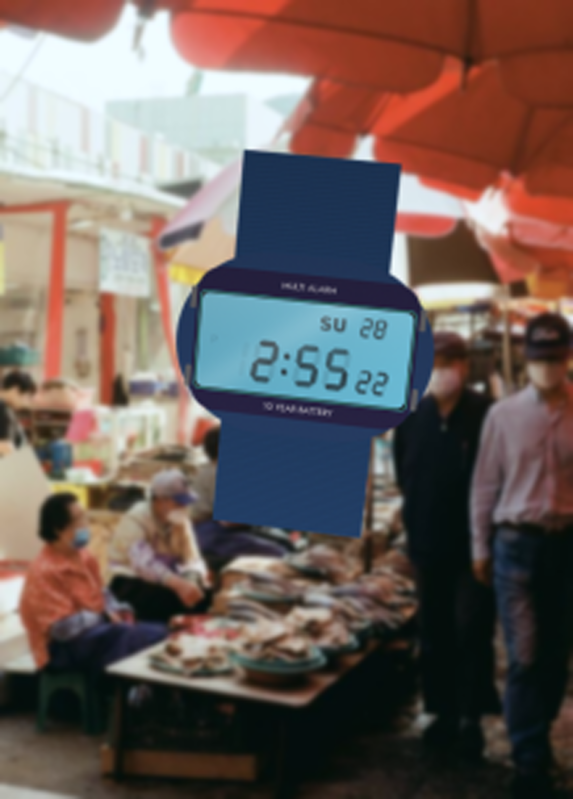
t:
2,55,22
